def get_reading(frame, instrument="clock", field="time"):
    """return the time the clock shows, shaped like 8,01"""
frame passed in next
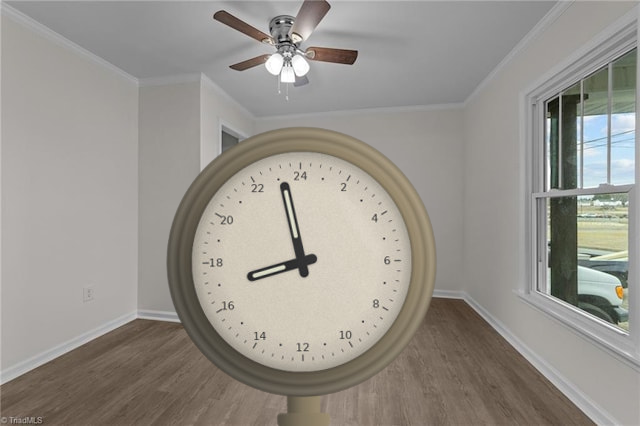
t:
16,58
